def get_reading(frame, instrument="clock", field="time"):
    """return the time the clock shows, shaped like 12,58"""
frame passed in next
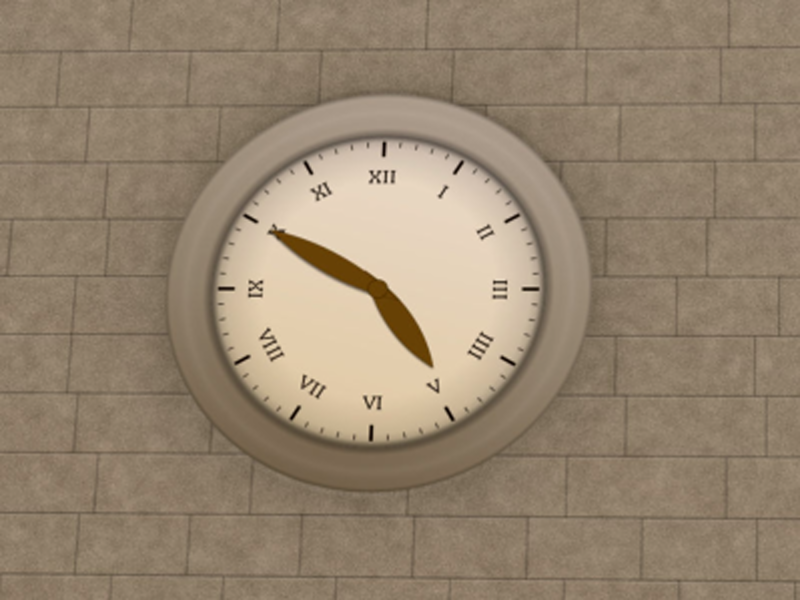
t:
4,50
